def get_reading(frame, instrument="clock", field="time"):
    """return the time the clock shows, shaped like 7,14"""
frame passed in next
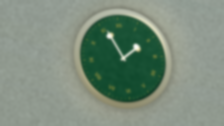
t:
1,56
